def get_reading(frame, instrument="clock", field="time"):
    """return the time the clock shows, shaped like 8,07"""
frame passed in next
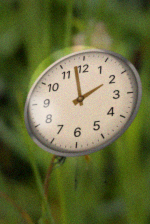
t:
1,58
